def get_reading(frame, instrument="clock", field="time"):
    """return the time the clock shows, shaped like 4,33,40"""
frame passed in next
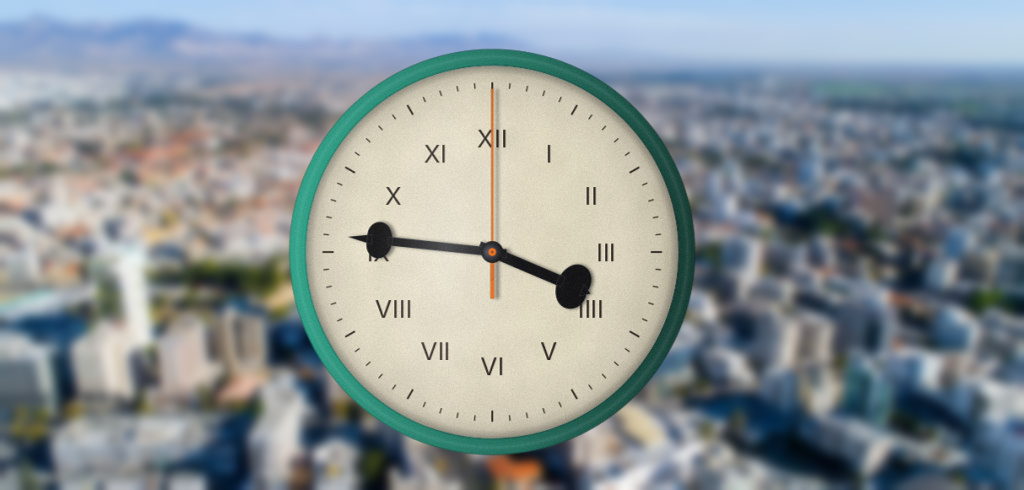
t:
3,46,00
